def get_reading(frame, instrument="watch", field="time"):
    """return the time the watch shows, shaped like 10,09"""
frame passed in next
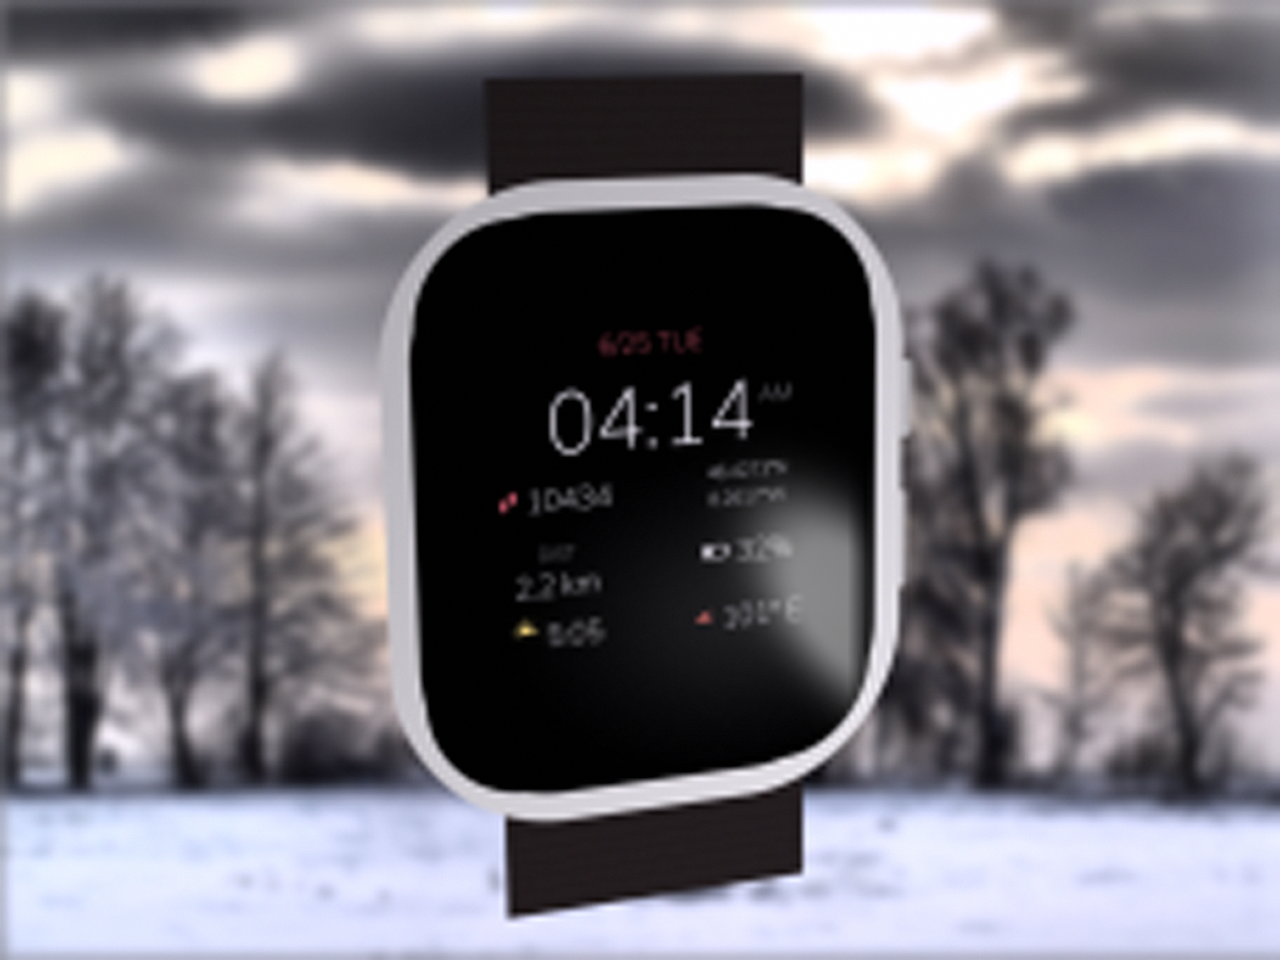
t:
4,14
